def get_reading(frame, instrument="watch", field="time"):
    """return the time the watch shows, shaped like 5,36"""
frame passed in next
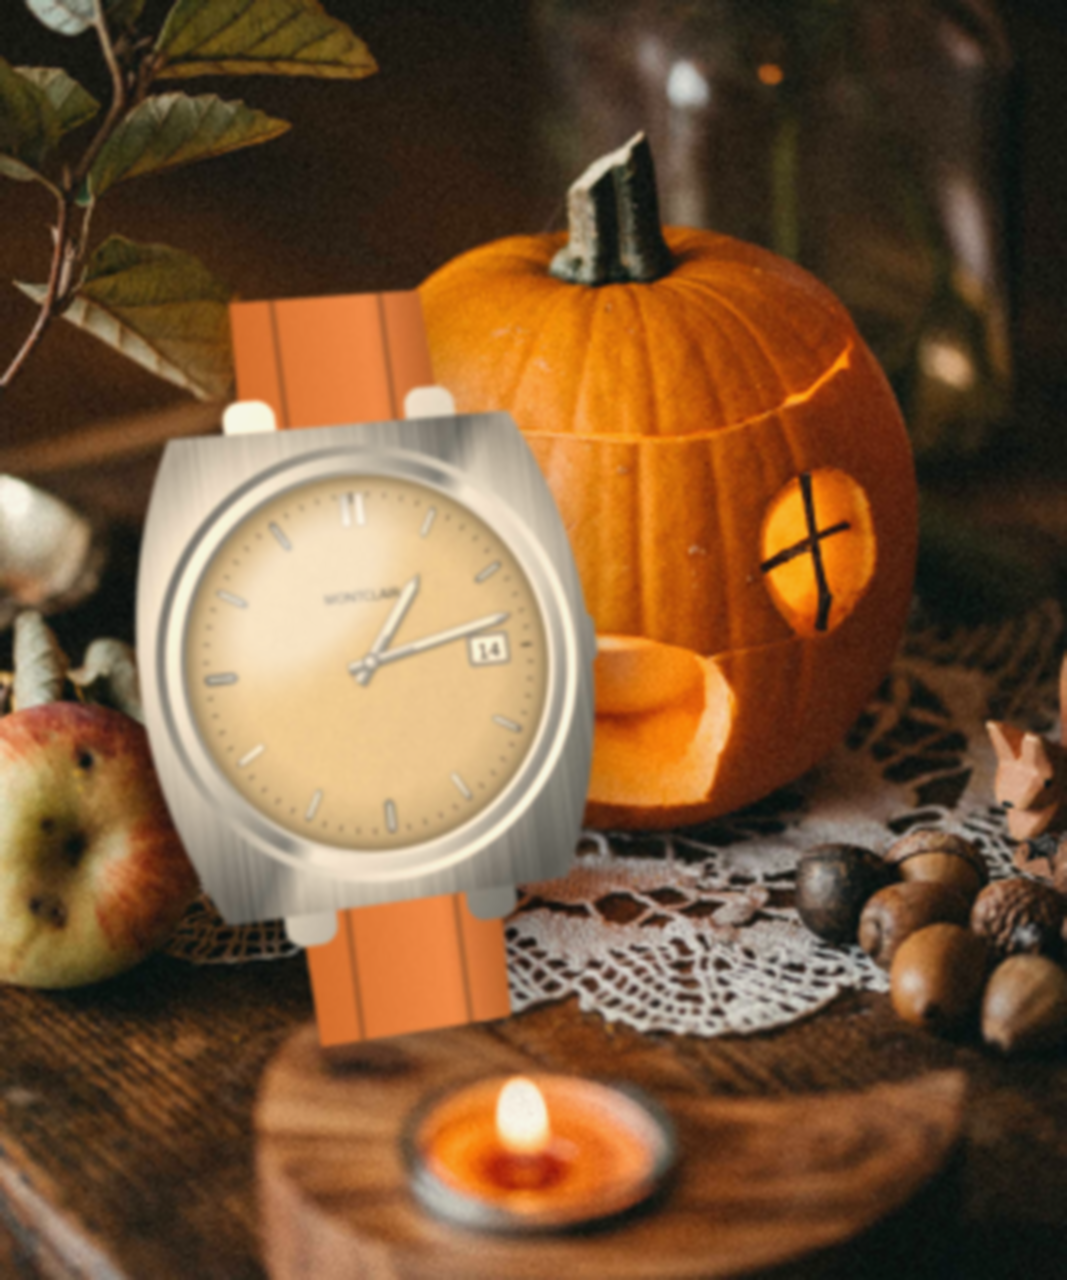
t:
1,13
